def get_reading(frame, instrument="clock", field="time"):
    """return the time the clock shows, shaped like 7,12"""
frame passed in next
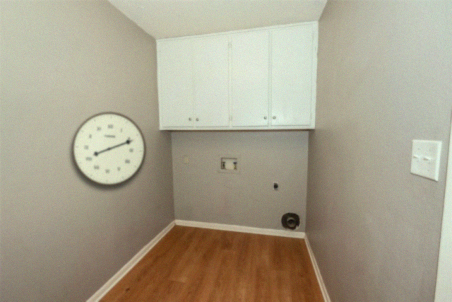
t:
8,11
